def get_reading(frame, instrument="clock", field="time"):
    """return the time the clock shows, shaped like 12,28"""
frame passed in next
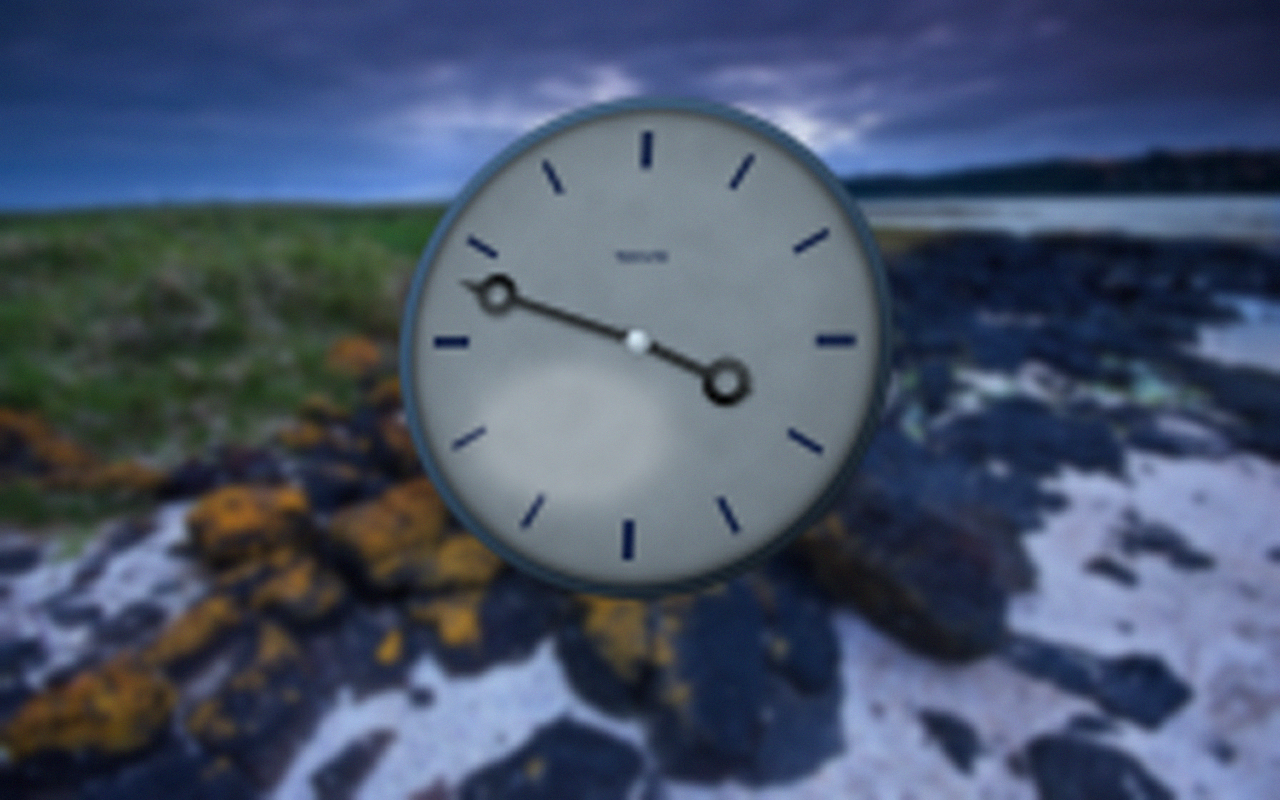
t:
3,48
